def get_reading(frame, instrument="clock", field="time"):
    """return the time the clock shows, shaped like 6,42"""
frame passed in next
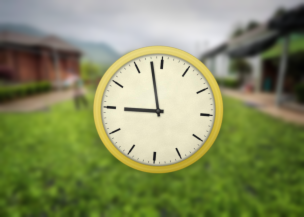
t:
8,58
